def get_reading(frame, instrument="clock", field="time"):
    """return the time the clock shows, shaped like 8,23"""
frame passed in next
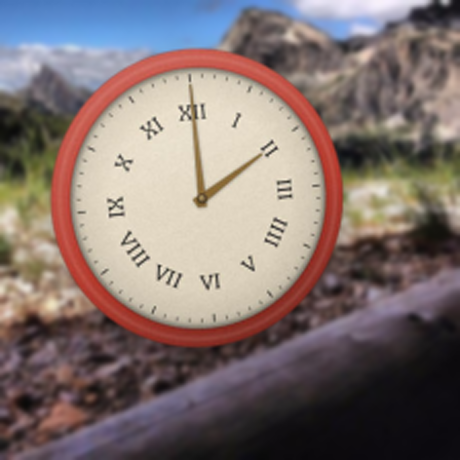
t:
2,00
